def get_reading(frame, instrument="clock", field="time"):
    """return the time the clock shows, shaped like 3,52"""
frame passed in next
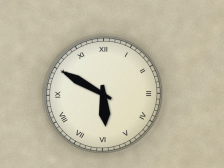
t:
5,50
